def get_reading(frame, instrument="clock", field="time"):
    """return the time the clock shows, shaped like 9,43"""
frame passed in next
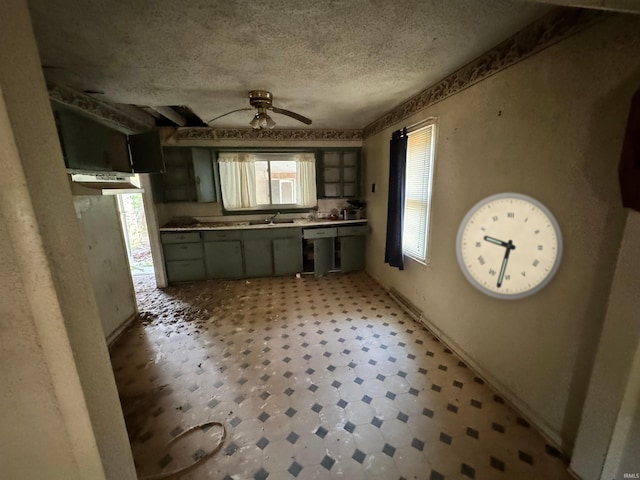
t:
9,32
